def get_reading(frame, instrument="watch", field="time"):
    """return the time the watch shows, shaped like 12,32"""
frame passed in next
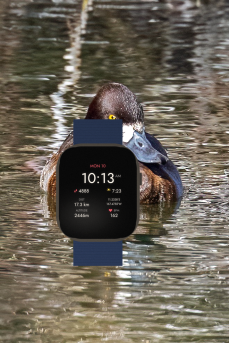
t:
10,13
